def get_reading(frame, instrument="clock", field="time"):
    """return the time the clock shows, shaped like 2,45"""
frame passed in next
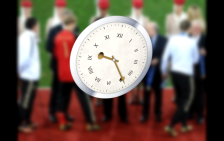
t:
9,24
